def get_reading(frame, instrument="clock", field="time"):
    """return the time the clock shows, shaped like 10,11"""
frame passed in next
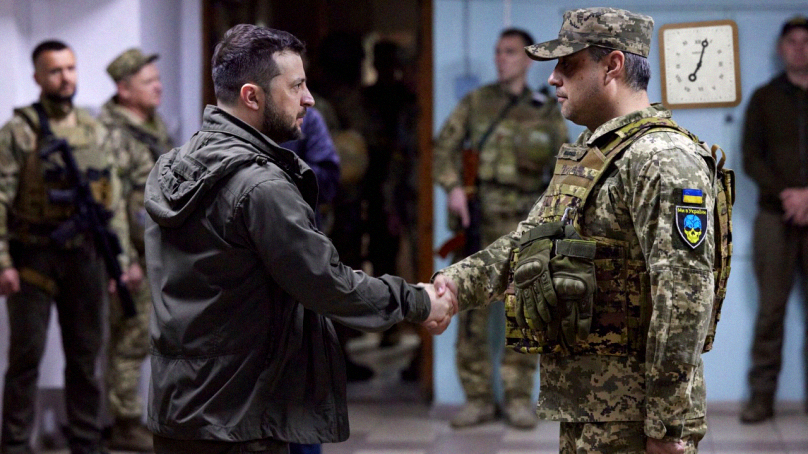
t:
7,03
